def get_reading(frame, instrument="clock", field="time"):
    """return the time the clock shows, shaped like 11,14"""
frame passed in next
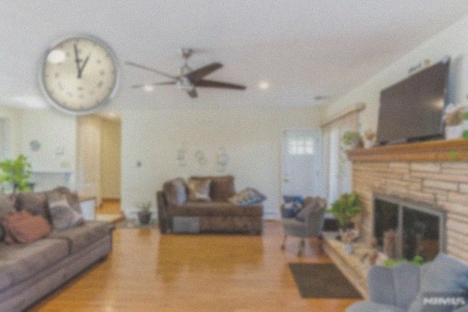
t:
12,59
